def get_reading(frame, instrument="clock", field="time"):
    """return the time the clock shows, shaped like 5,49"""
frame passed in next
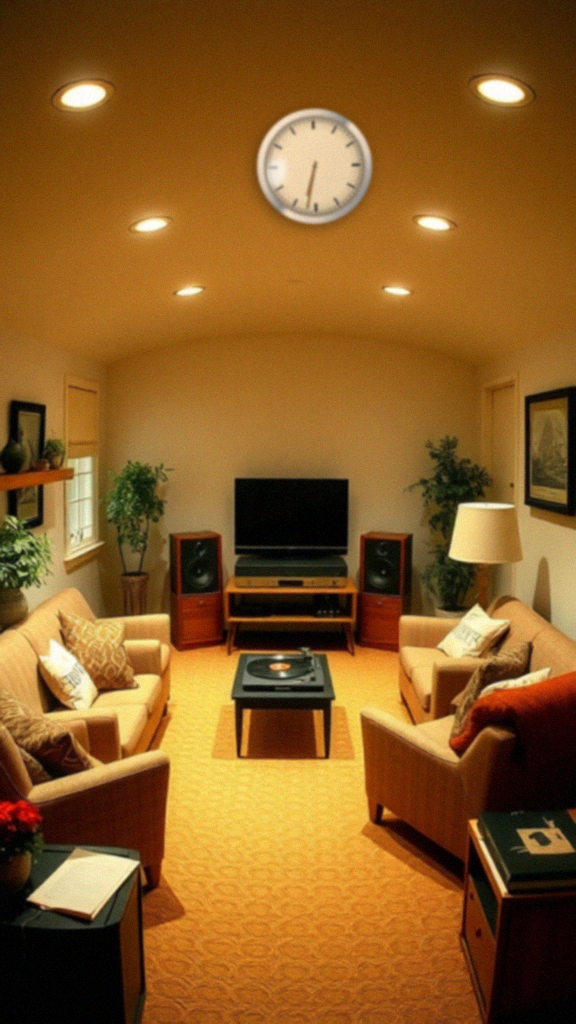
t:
6,32
